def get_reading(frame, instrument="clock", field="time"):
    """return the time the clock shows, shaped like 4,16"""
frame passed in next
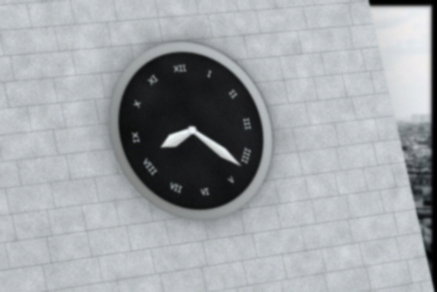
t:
8,22
